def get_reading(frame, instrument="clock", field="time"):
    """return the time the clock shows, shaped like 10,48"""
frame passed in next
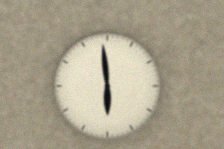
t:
5,59
